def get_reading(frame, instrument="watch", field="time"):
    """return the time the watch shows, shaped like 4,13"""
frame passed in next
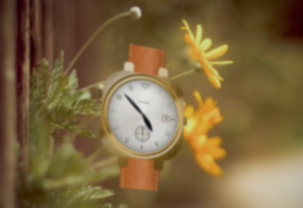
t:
4,52
